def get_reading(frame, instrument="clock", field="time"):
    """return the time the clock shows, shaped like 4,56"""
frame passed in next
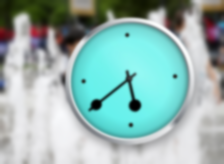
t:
5,39
